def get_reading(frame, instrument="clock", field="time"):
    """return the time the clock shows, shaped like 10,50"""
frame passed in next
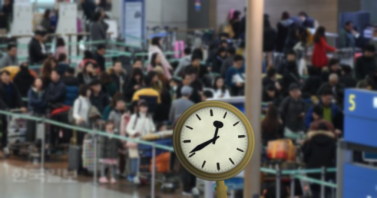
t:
12,41
